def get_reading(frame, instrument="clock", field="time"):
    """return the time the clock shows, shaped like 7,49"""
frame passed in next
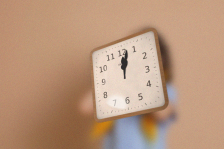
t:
12,02
